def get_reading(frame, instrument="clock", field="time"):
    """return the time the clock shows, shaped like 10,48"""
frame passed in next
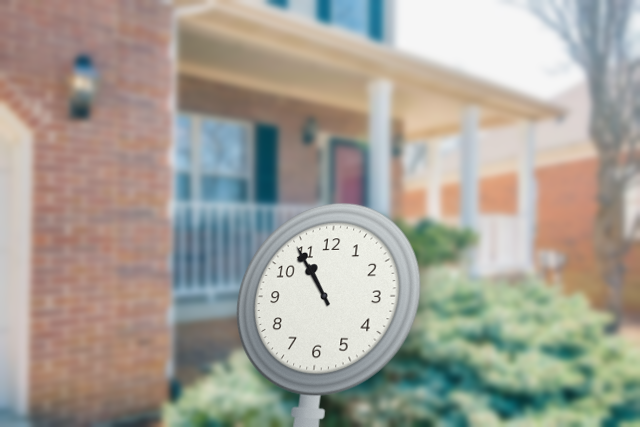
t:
10,54
